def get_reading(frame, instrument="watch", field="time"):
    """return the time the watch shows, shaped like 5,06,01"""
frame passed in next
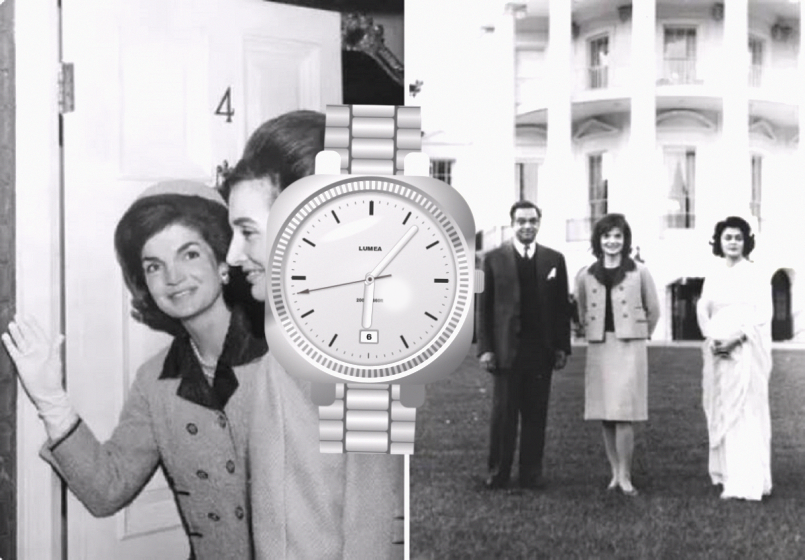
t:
6,06,43
